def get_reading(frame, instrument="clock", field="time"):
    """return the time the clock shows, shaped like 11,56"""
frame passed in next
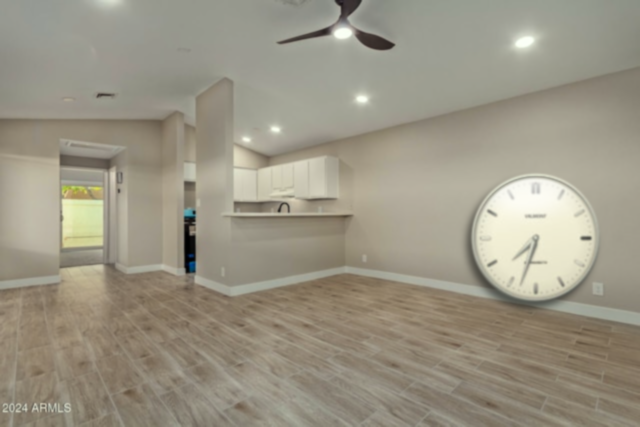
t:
7,33
